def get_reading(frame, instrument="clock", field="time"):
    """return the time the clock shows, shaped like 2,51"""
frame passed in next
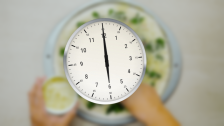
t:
6,00
